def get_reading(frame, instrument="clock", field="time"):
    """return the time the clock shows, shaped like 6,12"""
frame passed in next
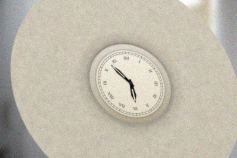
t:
5,53
